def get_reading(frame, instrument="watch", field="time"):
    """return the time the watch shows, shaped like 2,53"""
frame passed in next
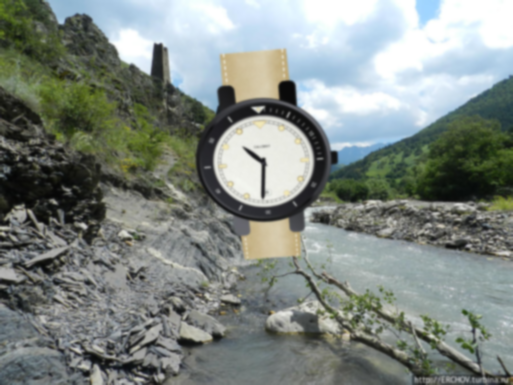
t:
10,31
